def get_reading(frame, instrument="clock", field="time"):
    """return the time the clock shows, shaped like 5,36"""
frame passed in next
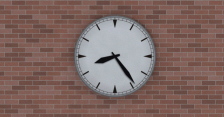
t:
8,24
